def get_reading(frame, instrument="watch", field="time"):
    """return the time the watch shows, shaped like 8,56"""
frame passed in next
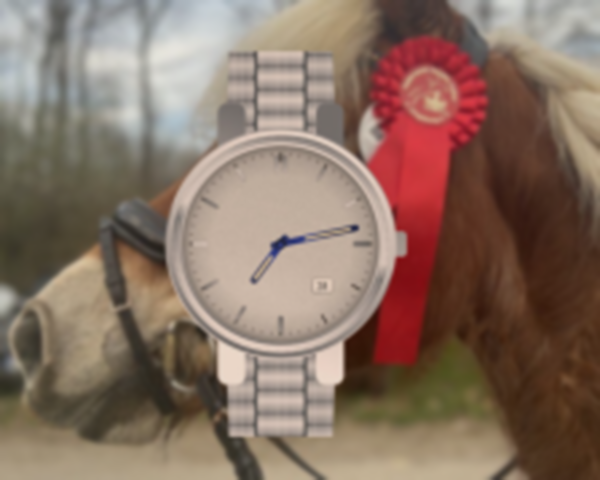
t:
7,13
